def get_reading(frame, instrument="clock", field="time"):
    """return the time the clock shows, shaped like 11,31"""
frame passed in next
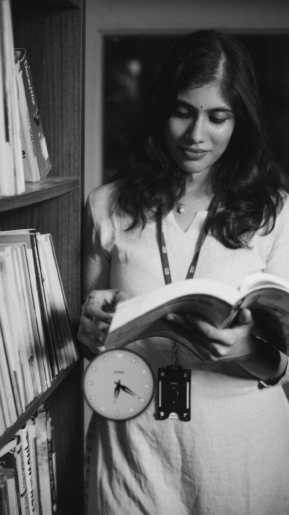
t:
6,20
